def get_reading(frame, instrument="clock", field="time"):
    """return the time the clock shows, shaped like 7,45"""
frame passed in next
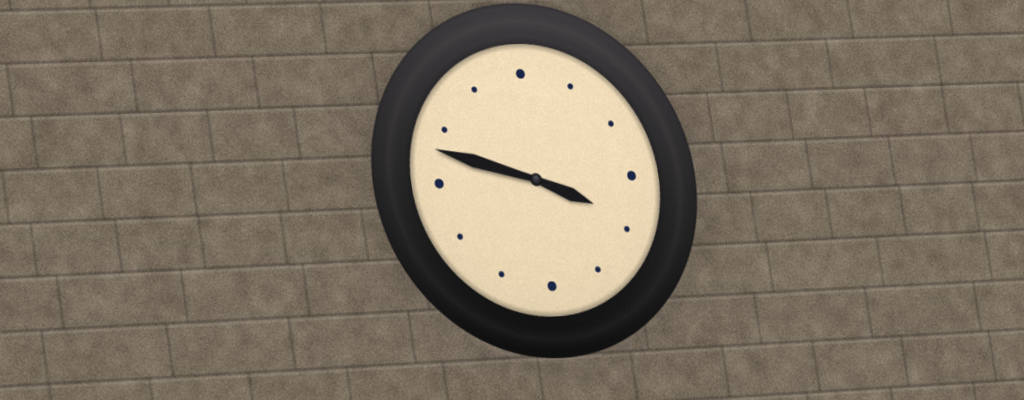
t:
3,48
